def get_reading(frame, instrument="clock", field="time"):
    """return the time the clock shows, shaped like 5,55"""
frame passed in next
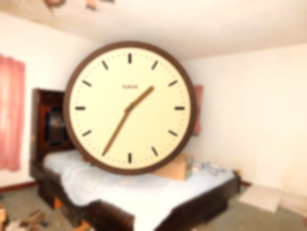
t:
1,35
